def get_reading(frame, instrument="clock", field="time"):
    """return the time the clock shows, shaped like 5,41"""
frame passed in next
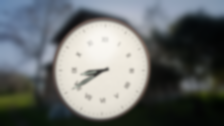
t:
8,40
